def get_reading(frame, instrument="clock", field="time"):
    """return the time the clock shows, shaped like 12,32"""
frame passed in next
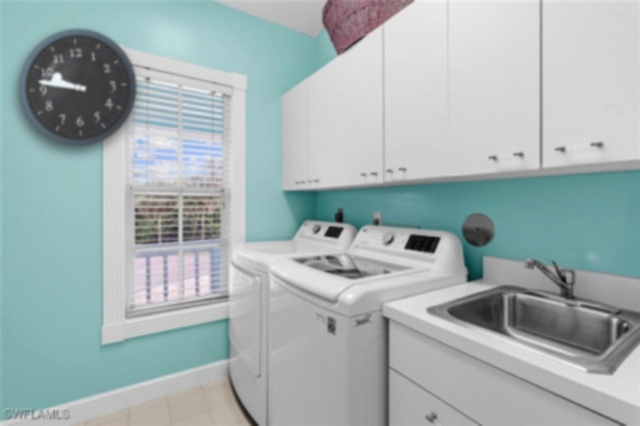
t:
9,47
